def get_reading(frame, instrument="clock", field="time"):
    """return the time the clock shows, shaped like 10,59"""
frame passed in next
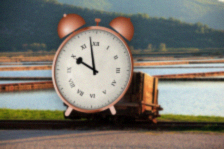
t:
9,58
